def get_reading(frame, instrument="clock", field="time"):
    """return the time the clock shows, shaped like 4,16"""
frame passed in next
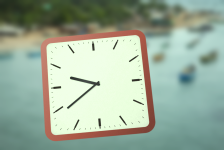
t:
9,39
